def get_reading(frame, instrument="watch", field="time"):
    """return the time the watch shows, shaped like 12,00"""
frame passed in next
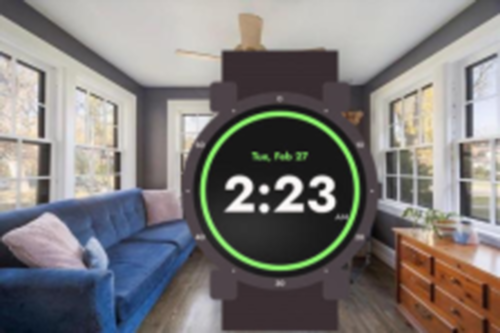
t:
2,23
